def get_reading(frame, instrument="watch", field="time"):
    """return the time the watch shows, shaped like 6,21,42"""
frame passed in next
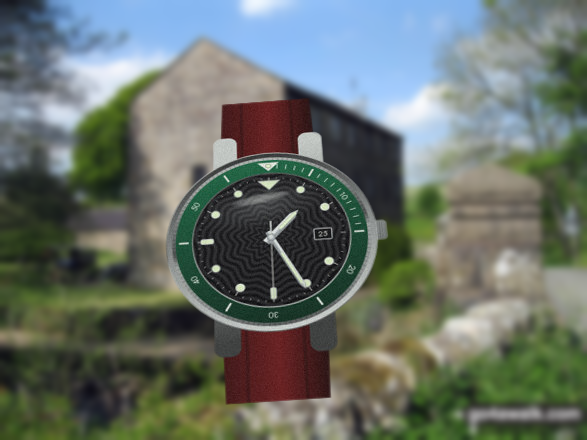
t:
1,25,30
